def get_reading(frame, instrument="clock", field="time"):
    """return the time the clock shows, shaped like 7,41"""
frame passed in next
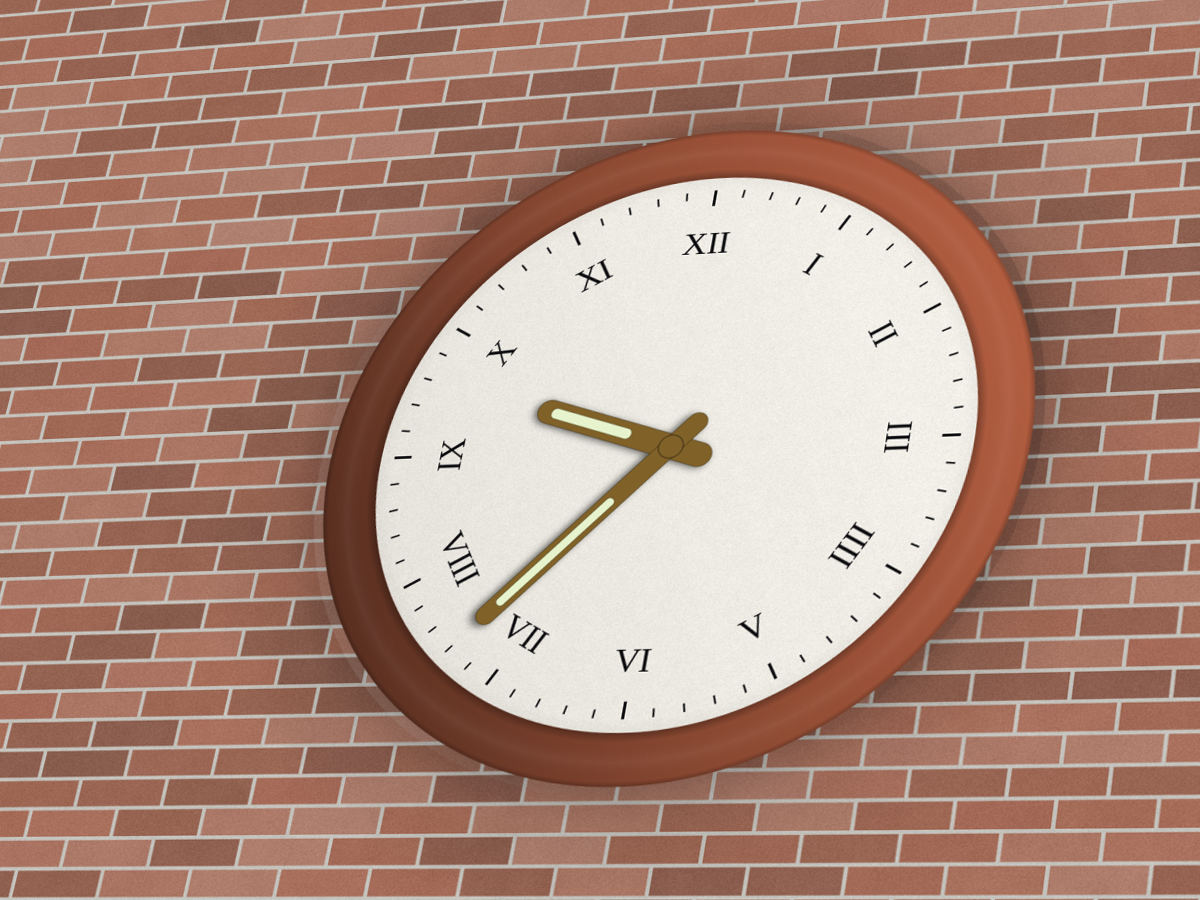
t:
9,37
